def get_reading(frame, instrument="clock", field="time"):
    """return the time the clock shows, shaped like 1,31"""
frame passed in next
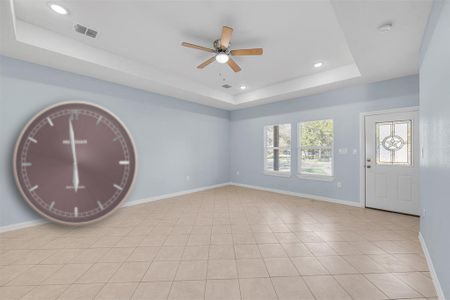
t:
5,59
